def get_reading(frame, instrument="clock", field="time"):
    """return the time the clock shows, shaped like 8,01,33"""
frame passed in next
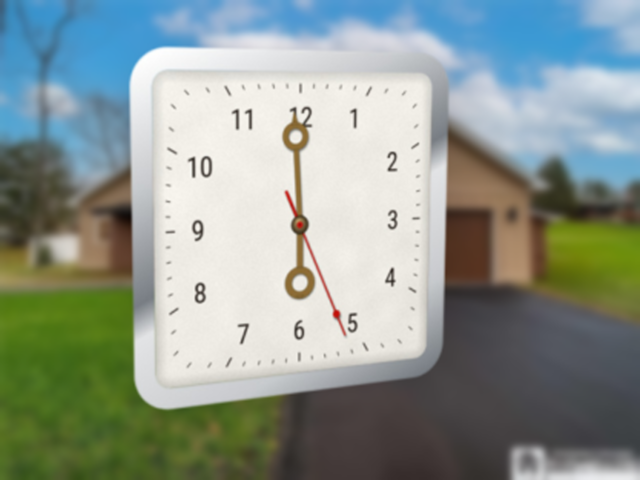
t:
5,59,26
